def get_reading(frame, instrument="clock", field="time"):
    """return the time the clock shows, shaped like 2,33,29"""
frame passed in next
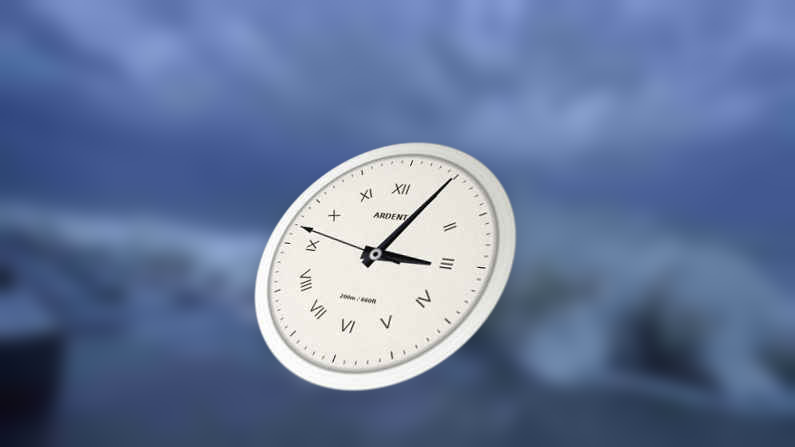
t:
3,04,47
